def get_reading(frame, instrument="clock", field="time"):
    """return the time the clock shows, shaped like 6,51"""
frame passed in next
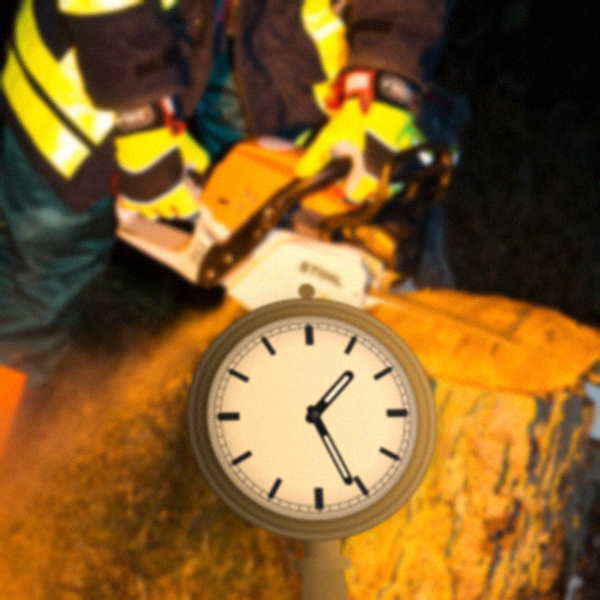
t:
1,26
